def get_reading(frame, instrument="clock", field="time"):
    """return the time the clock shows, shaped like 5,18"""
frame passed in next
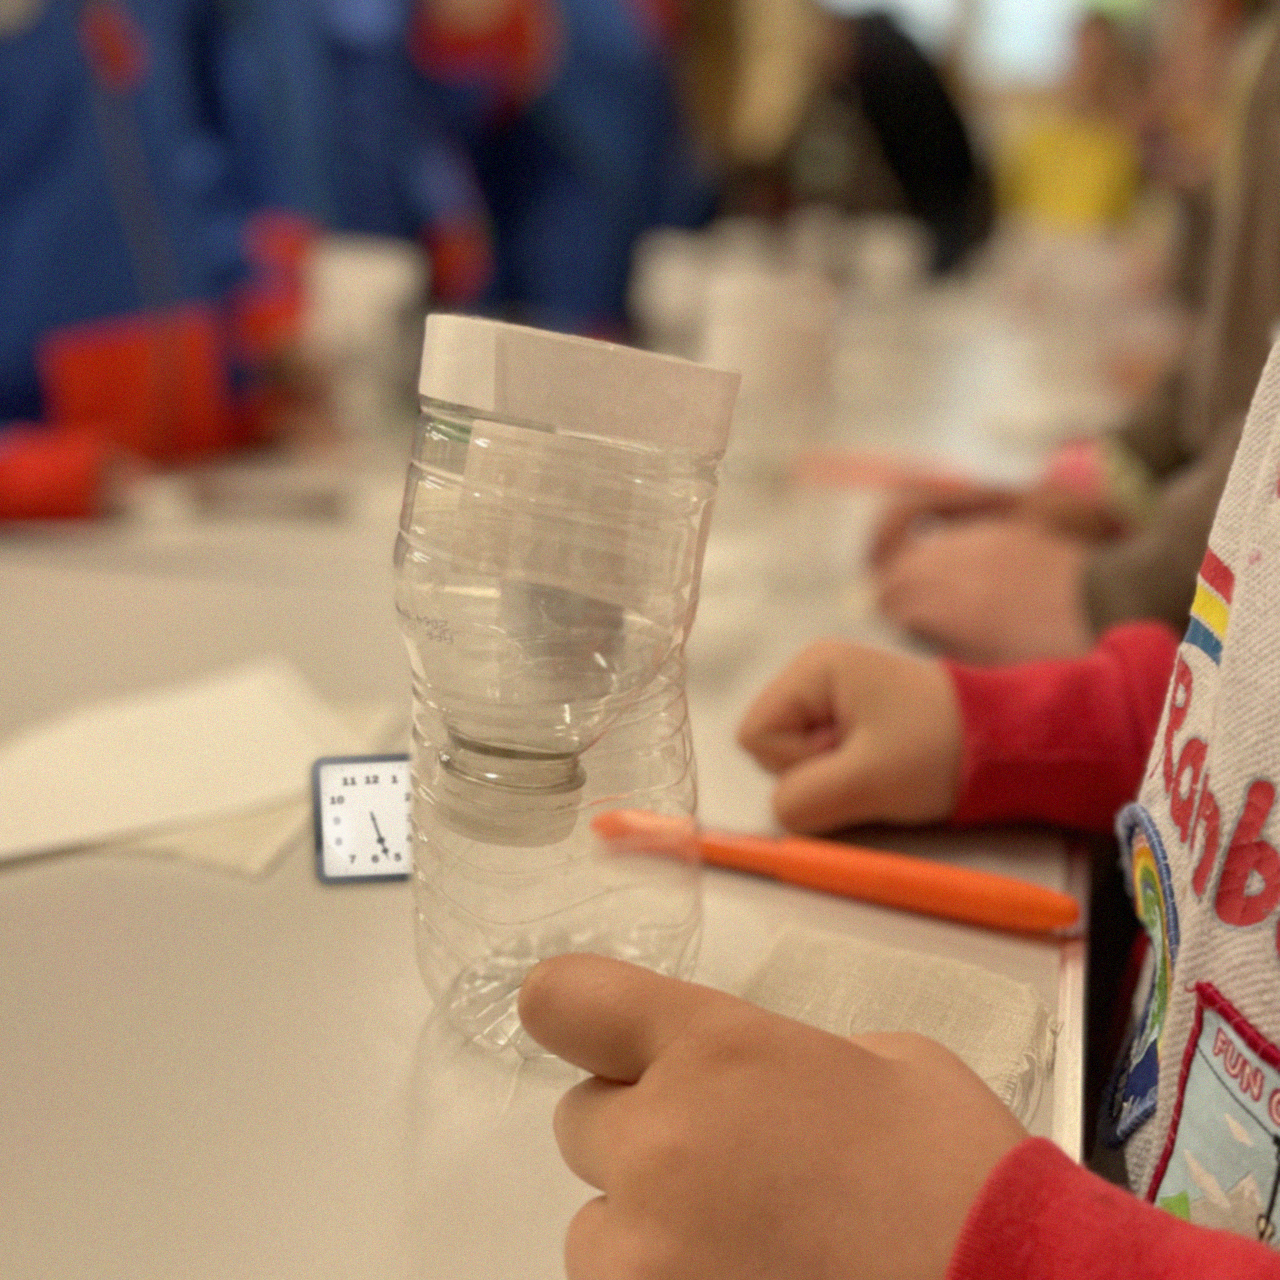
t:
5,27
